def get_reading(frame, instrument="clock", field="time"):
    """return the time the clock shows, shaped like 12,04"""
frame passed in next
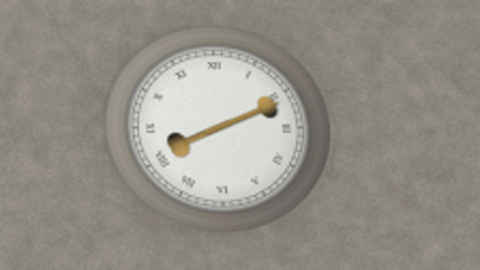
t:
8,11
